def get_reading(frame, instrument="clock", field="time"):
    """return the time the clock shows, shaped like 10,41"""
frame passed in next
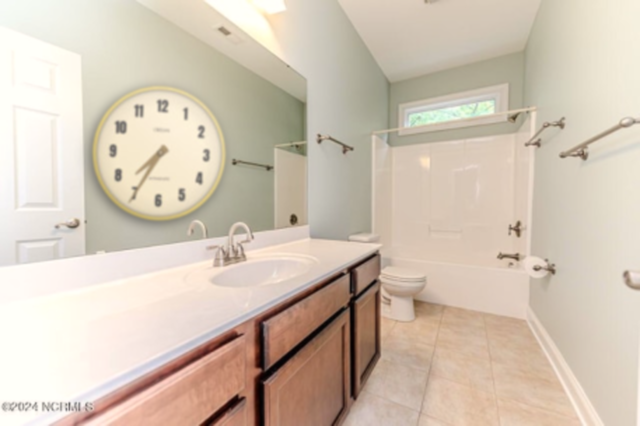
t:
7,35
